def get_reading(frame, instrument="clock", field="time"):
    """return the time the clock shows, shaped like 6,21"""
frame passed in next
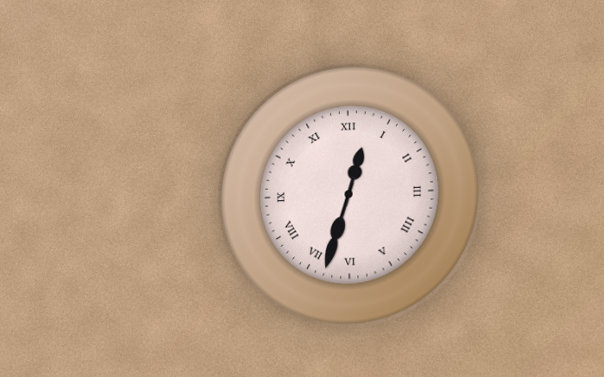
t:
12,33
